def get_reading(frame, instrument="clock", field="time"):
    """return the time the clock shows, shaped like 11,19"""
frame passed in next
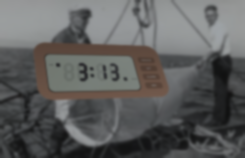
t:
3,13
